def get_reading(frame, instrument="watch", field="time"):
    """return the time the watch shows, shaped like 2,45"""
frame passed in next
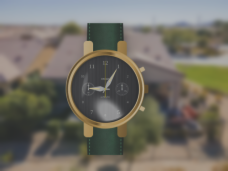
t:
9,05
